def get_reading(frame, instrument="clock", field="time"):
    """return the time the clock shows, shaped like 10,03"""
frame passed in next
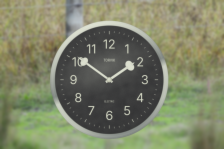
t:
1,51
